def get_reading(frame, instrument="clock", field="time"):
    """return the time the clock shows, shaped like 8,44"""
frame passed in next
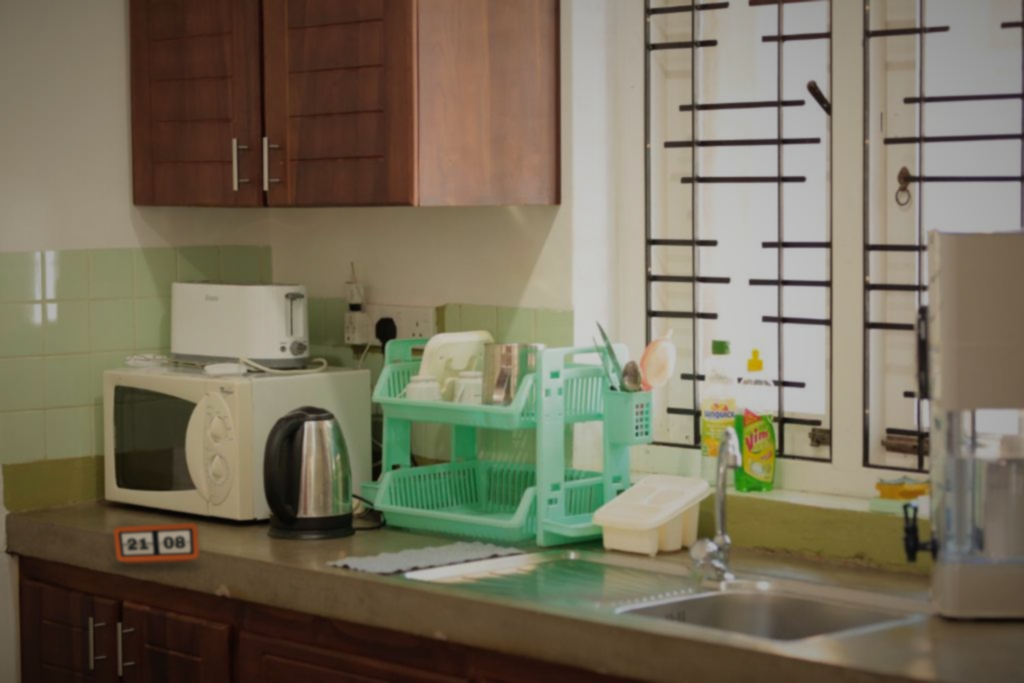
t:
21,08
